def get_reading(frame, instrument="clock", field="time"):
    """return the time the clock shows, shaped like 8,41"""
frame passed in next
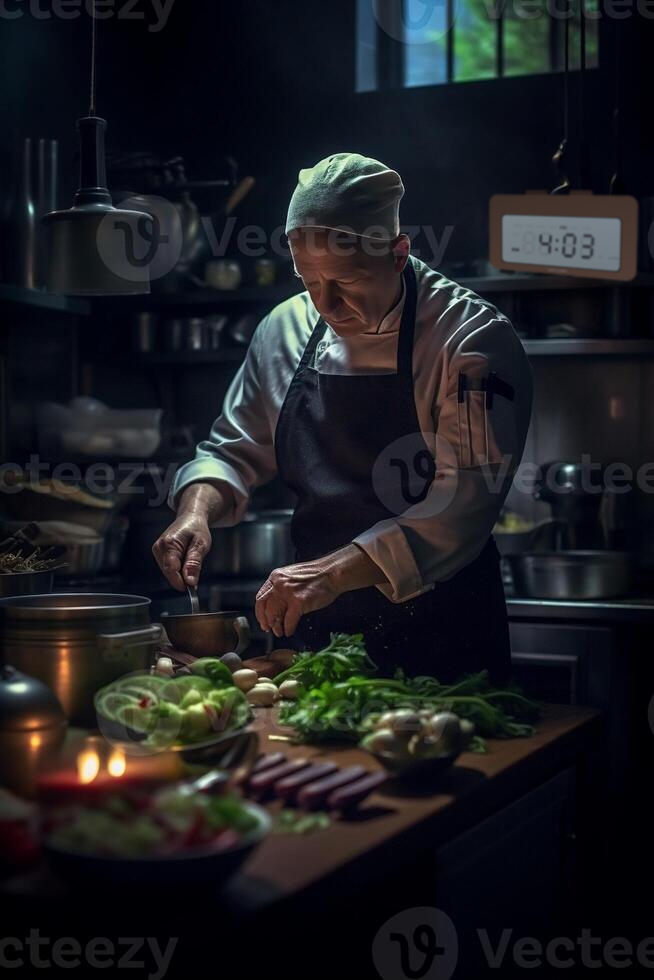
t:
4,03
